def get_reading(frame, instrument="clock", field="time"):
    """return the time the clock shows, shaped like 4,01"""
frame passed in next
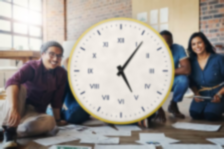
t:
5,06
